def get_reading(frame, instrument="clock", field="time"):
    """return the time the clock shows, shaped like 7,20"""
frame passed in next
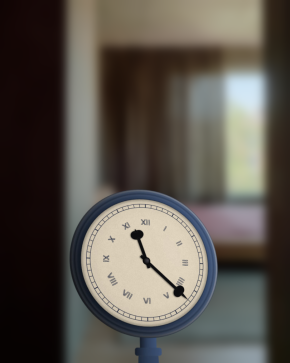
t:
11,22
